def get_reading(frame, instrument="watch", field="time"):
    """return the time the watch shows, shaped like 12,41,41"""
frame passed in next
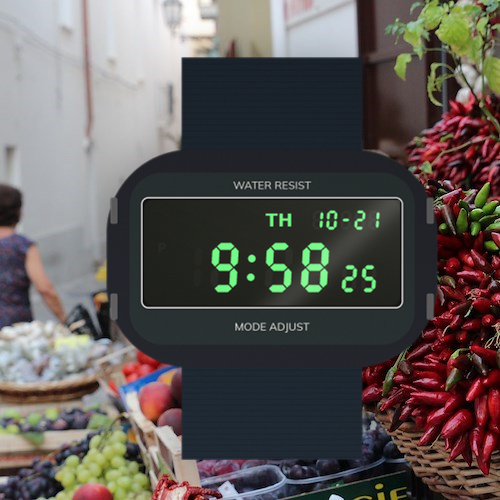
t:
9,58,25
